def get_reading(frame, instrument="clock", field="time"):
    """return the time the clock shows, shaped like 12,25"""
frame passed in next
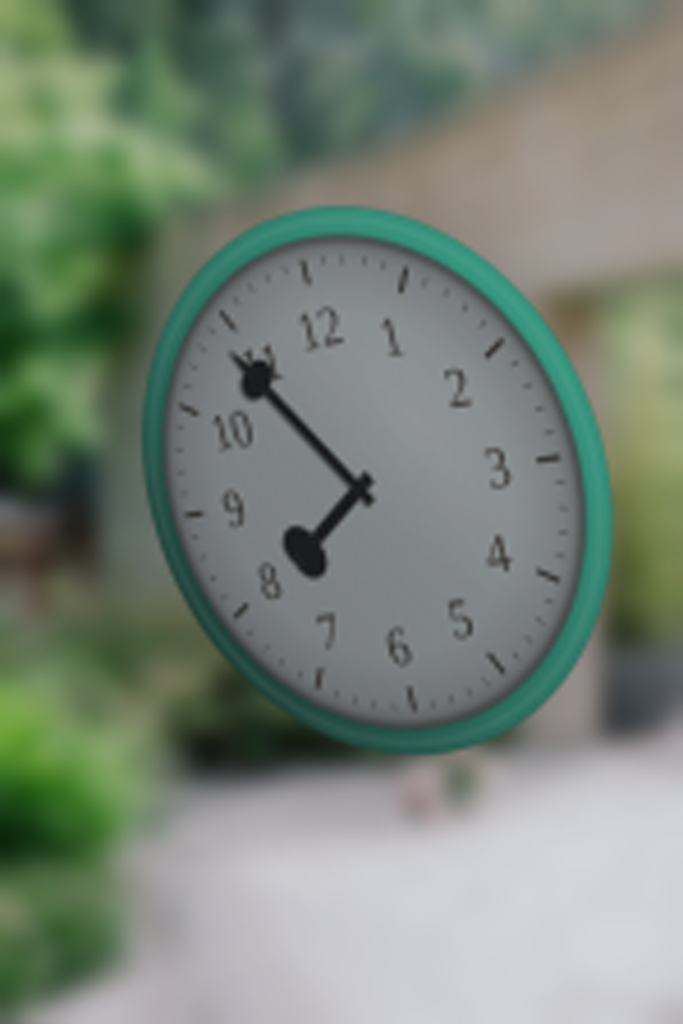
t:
7,54
